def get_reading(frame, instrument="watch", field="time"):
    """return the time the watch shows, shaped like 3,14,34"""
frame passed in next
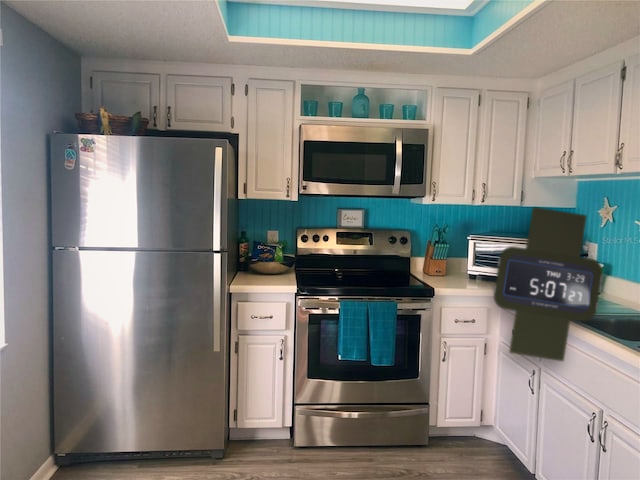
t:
5,07,27
